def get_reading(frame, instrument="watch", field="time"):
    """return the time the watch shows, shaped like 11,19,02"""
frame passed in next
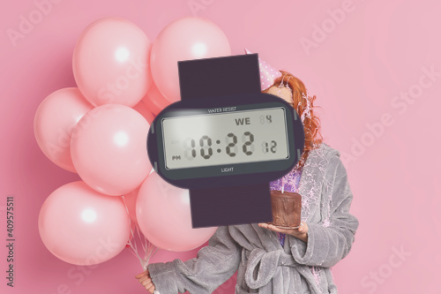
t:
10,22,12
